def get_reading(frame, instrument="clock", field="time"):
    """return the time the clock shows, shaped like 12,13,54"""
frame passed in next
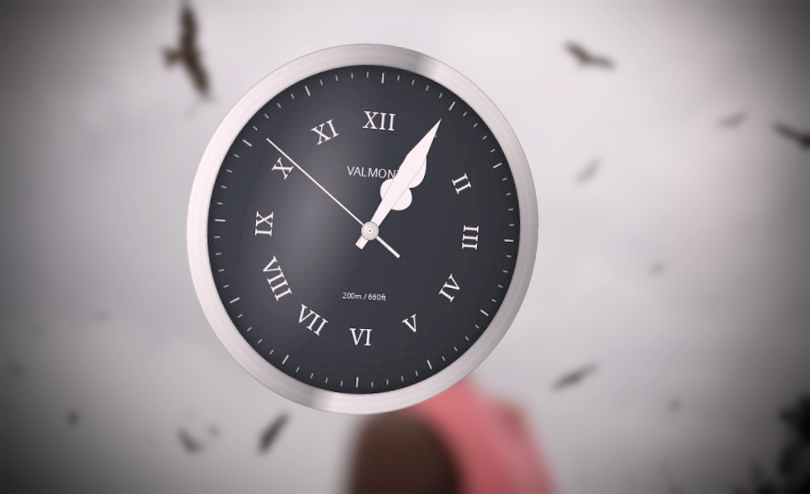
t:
1,04,51
